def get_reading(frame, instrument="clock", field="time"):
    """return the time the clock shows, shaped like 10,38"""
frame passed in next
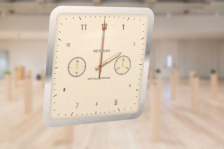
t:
2,00
